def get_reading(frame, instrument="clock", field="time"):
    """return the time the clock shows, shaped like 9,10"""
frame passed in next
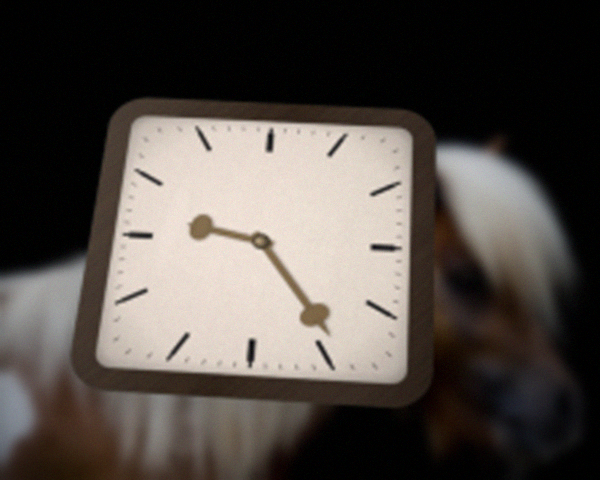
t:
9,24
